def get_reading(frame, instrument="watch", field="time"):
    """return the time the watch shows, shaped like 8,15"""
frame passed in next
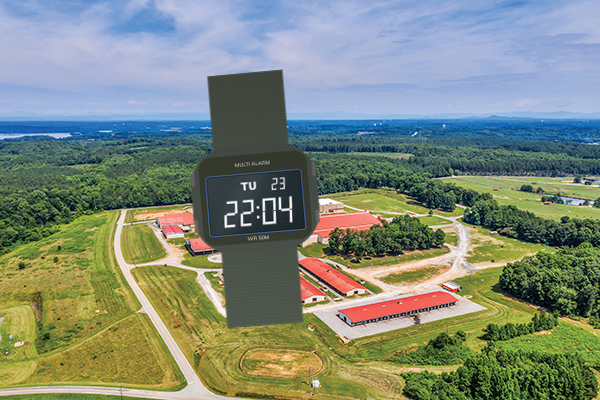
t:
22,04
